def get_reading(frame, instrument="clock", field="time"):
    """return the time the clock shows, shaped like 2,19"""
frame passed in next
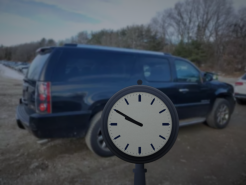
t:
9,50
